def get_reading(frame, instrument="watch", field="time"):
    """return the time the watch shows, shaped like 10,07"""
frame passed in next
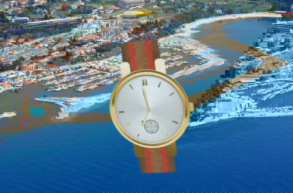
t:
6,59
